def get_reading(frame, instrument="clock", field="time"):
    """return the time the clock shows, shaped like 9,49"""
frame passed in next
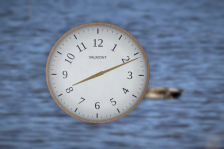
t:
8,11
